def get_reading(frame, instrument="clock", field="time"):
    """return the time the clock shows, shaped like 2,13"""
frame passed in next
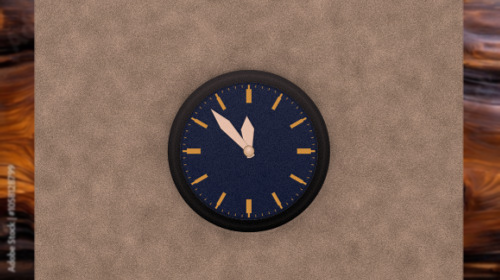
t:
11,53
